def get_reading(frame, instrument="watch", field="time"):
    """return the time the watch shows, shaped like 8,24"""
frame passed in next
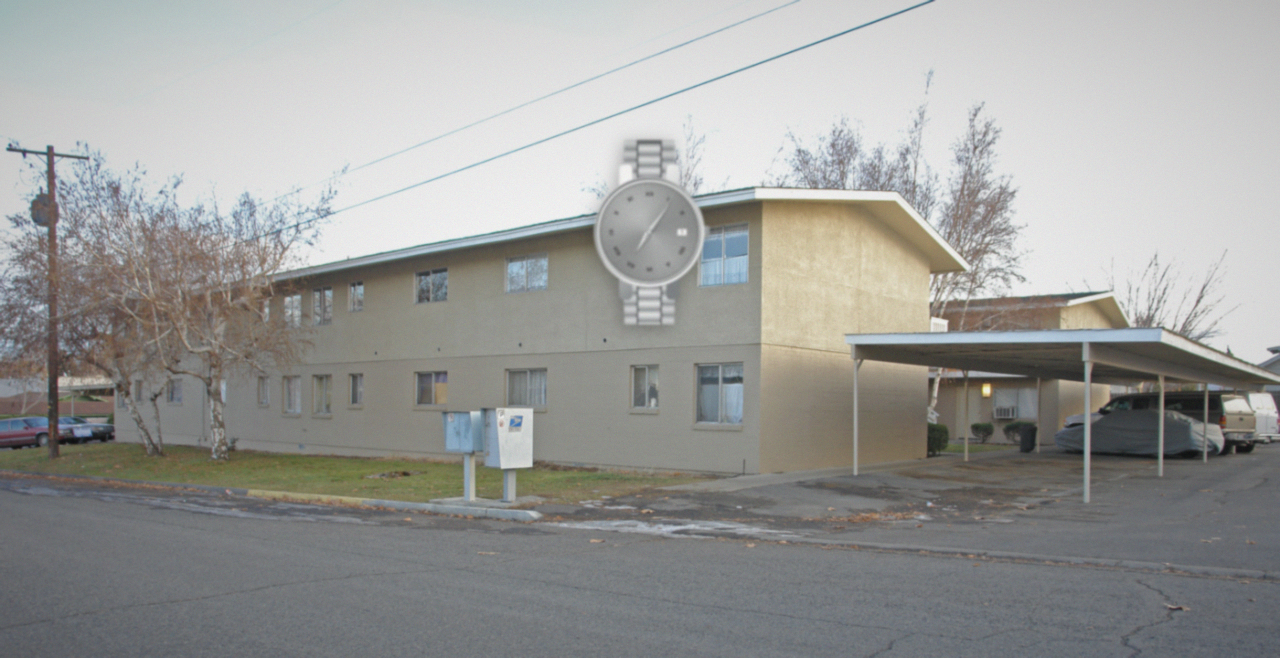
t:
7,06
